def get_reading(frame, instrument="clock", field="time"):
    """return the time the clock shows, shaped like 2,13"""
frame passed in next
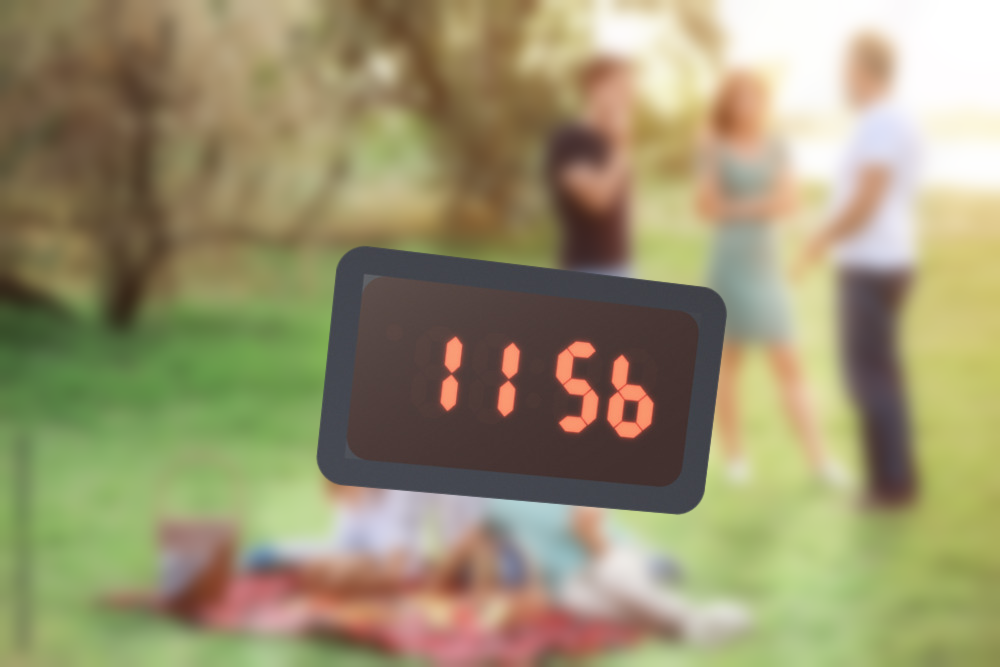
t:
11,56
